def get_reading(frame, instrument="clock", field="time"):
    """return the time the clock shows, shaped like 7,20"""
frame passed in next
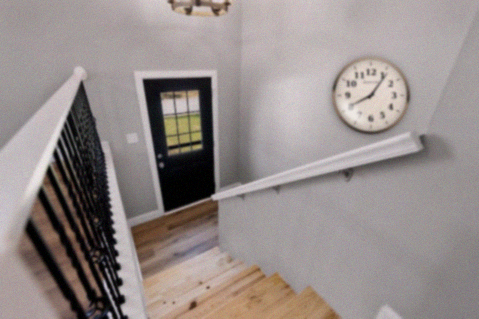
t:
8,06
